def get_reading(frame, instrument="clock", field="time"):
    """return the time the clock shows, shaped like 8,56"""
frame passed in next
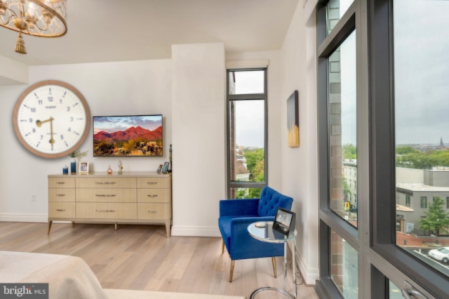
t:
8,30
